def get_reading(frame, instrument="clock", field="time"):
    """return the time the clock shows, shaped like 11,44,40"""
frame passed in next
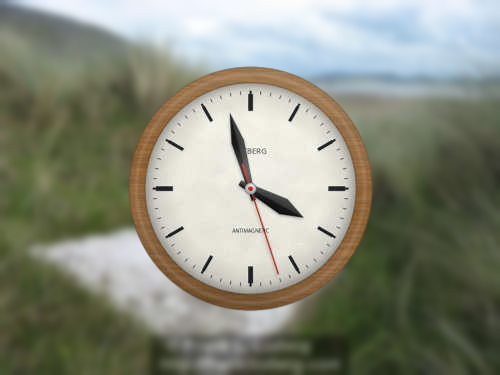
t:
3,57,27
